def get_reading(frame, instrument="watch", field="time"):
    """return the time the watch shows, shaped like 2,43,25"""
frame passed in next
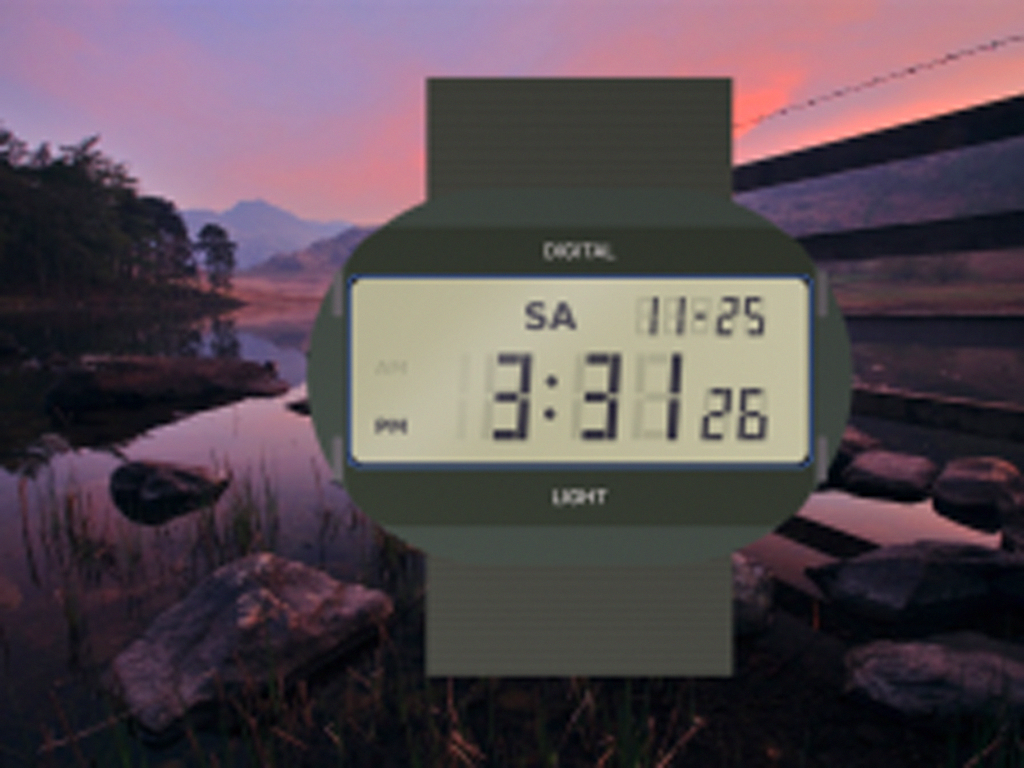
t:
3,31,26
